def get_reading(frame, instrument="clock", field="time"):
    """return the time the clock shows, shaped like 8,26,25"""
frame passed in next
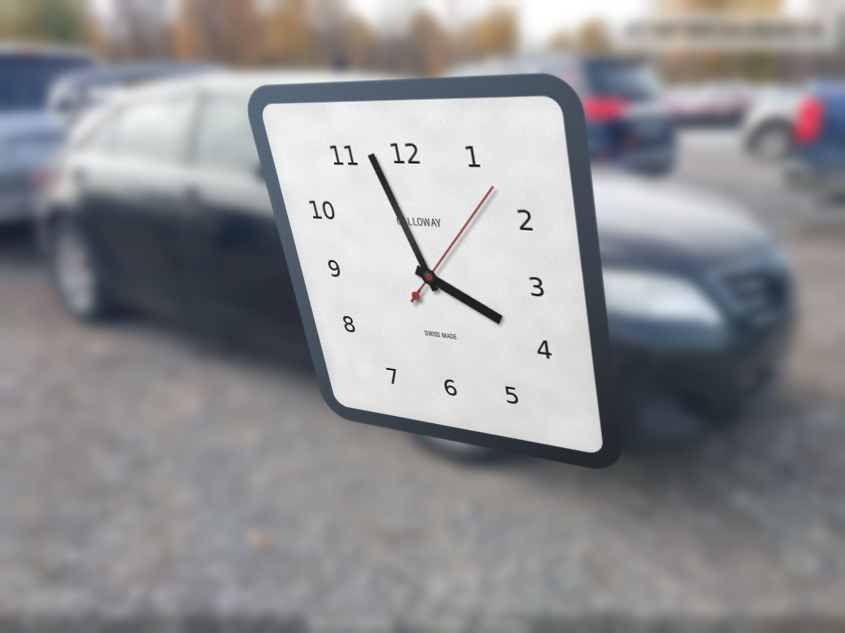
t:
3,57,07
